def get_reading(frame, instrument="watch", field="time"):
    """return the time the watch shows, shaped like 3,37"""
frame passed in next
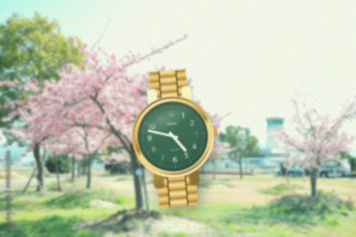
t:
4,48
